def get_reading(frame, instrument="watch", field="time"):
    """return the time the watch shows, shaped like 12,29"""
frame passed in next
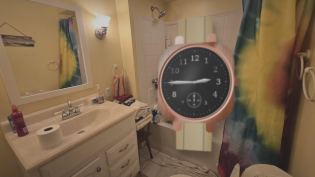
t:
2,45
